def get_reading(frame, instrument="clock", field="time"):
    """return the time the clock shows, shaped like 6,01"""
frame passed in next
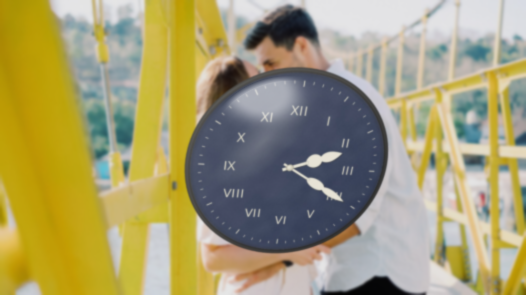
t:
2,20
